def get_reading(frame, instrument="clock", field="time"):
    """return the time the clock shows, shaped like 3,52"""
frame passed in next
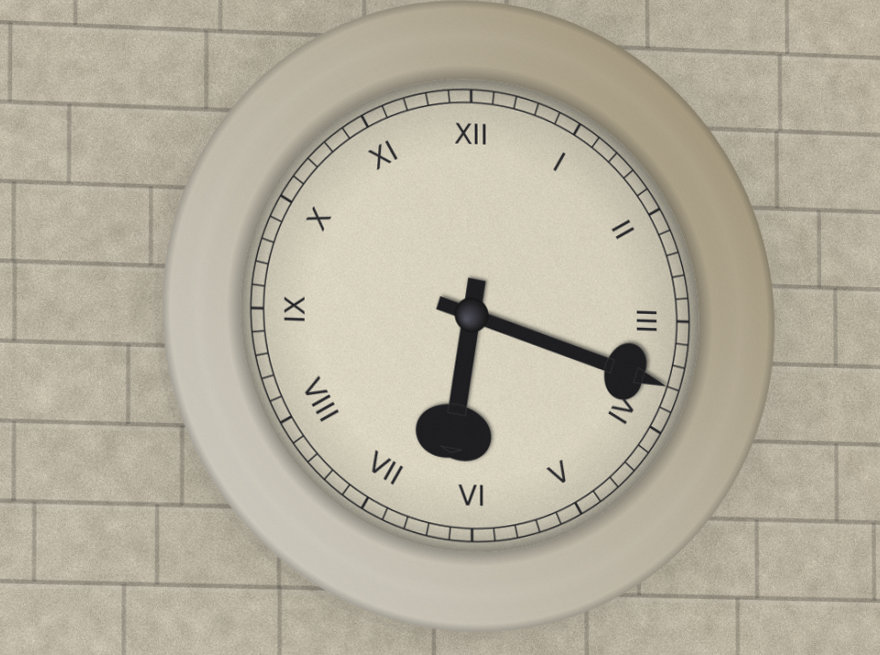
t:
6,18
